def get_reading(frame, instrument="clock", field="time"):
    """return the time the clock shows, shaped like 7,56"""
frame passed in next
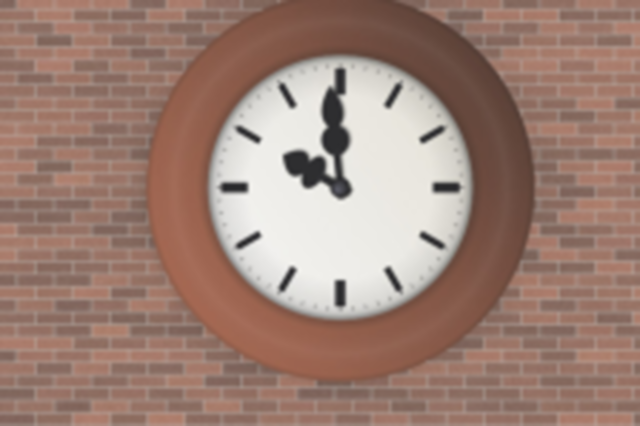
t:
9,59
